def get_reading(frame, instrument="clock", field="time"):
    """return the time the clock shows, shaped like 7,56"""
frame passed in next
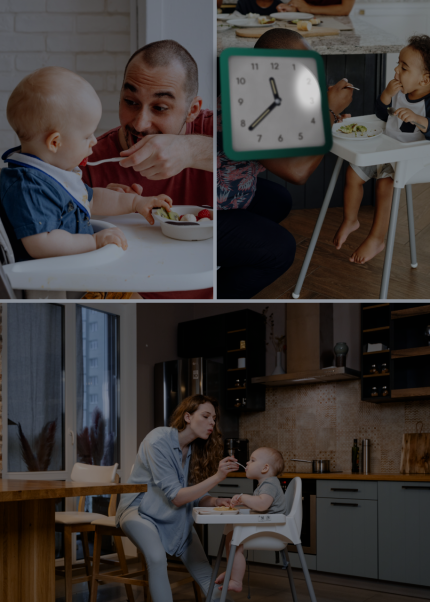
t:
11,38
